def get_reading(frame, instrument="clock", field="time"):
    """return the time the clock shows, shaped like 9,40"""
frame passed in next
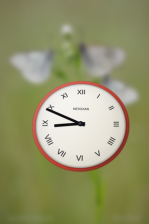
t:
8,49
